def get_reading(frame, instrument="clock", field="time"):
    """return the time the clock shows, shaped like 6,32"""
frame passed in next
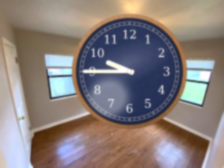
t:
9,45
